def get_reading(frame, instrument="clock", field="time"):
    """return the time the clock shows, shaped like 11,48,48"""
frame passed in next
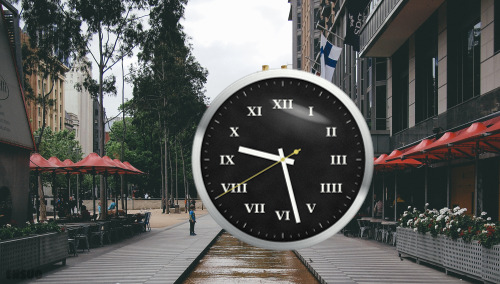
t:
9,27,40
